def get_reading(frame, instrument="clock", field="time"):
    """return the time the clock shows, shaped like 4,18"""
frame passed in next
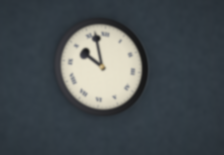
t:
9,57
